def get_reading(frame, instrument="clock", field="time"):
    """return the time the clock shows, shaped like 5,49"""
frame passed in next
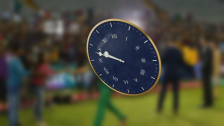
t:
9,48
